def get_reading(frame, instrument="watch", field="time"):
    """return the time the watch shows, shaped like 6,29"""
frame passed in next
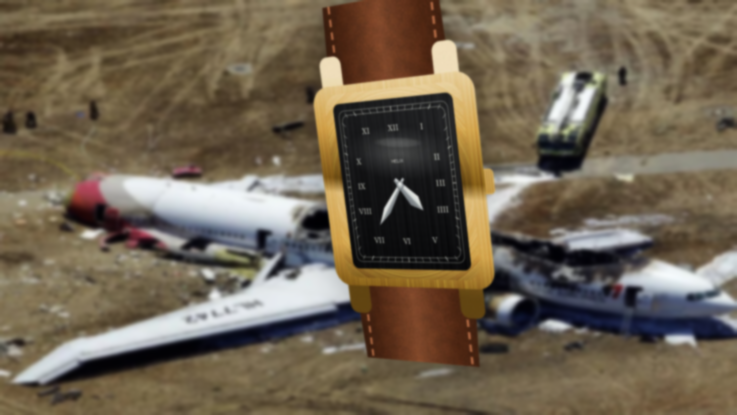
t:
4,36
